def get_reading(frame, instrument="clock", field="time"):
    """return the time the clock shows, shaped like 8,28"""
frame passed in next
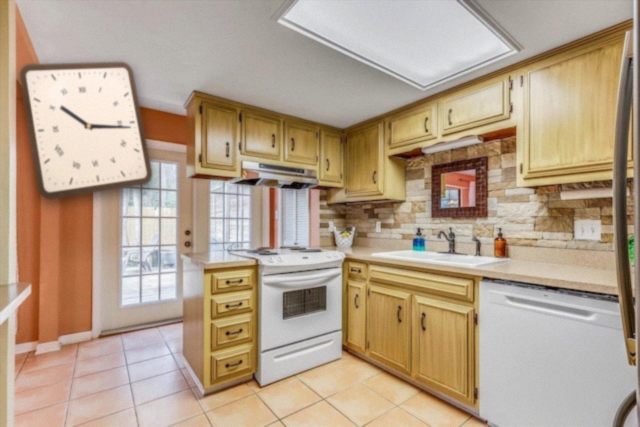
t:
10,16
